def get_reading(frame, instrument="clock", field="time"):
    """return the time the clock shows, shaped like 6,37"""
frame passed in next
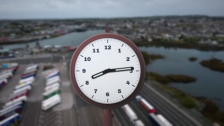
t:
8,14
